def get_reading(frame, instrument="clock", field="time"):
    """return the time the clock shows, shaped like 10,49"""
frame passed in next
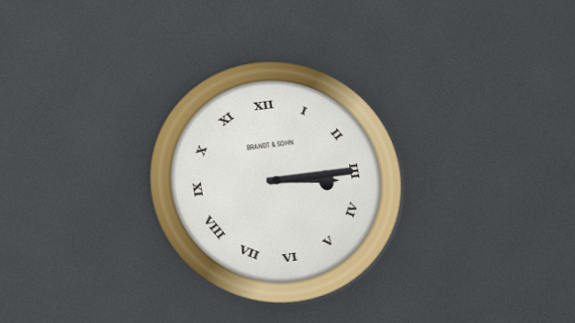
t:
3,15
